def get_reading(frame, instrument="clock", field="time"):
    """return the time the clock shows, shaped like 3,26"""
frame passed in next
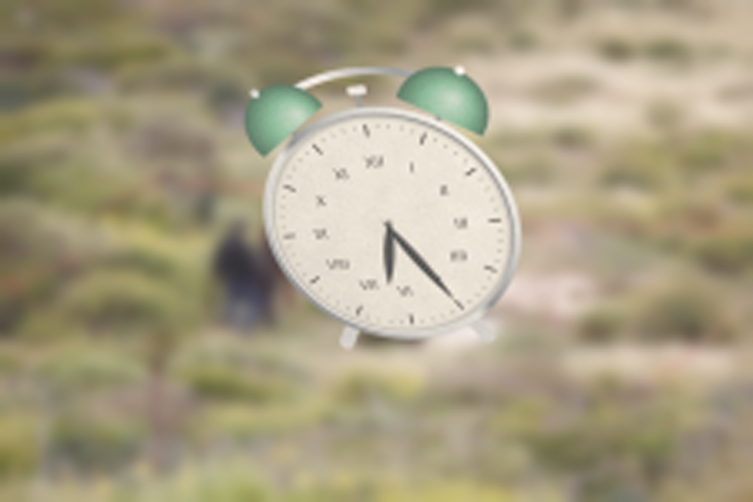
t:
6,25
